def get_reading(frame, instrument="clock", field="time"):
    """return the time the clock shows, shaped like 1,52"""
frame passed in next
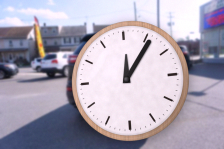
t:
12,06
